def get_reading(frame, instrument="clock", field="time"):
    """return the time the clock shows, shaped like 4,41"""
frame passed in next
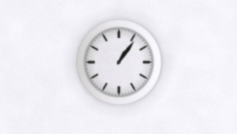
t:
1,06
